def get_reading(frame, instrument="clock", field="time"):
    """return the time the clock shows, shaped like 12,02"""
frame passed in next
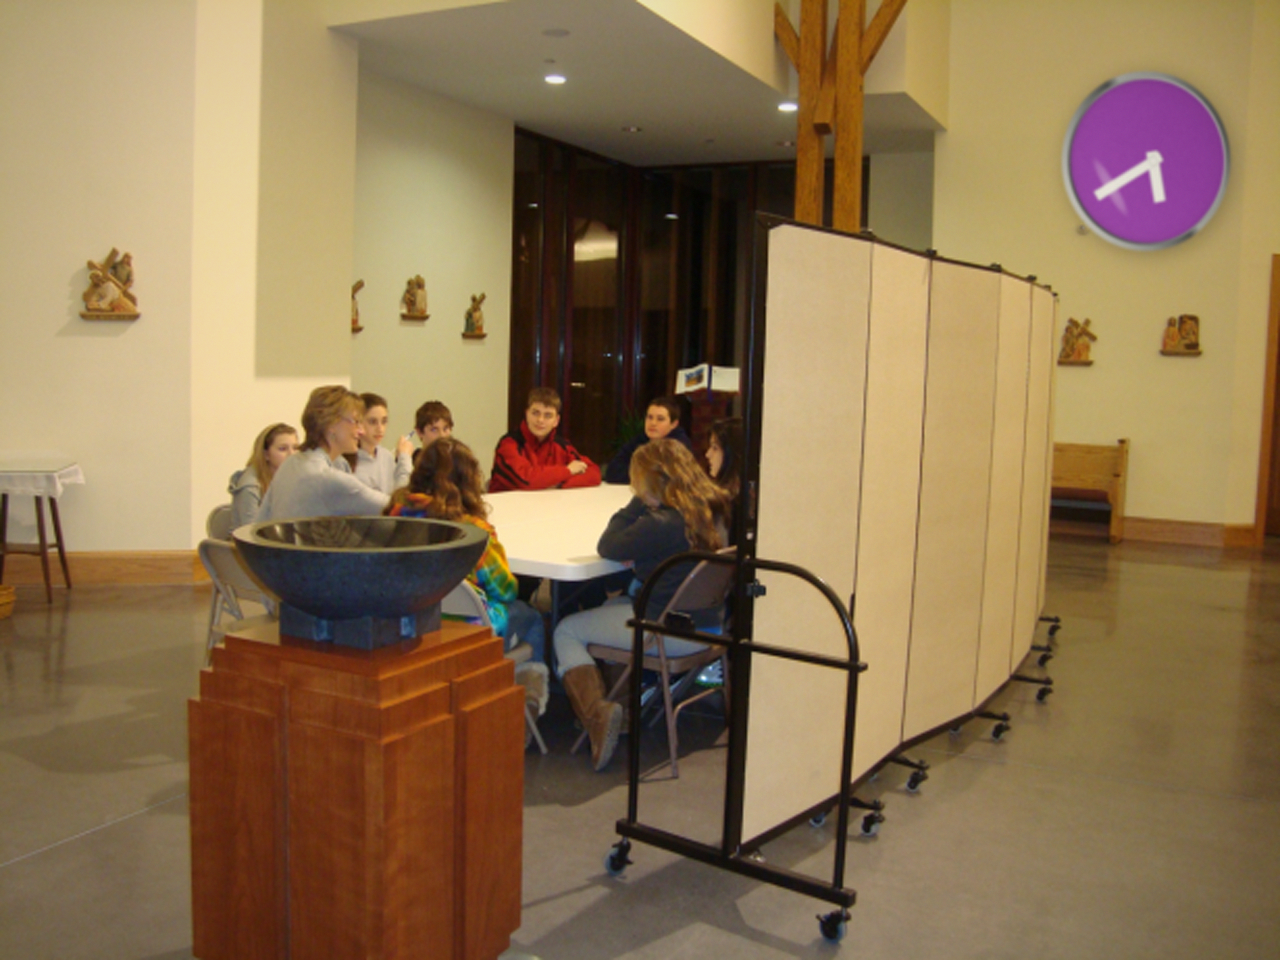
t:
5,40
